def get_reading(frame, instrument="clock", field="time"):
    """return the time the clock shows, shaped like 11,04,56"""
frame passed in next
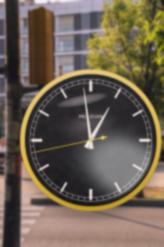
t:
12,58,43
